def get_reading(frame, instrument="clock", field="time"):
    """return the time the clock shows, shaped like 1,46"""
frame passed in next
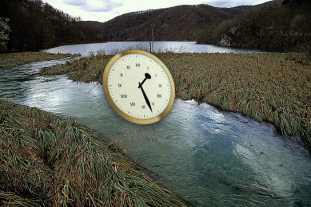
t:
1,27
